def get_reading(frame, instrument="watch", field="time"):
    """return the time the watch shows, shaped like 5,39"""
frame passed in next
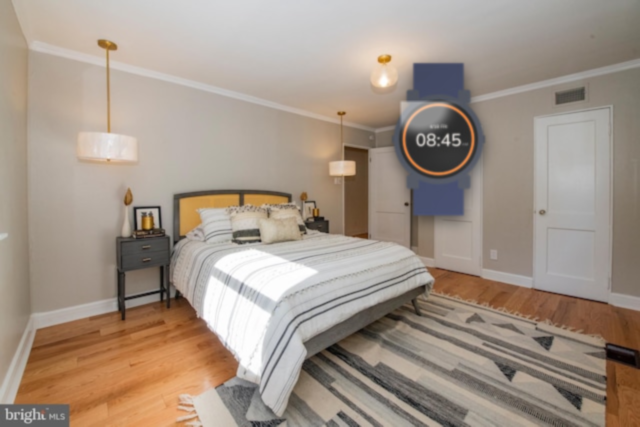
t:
8,45
